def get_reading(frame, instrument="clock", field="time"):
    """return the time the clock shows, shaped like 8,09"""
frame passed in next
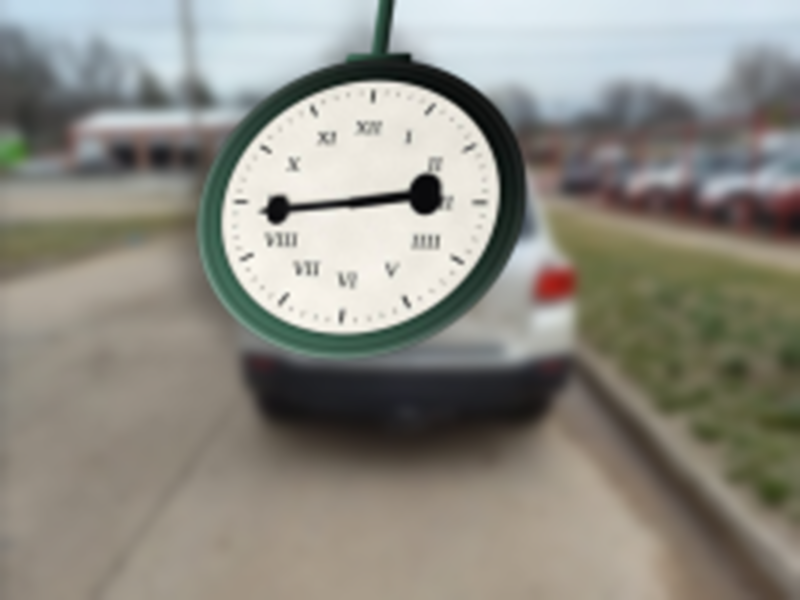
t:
2,44
